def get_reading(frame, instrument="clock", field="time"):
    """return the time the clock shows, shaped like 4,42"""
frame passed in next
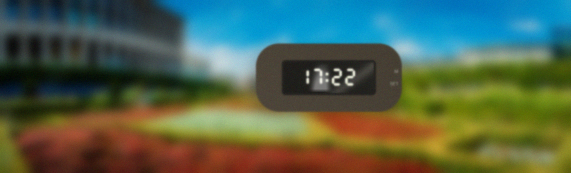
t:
17,22
